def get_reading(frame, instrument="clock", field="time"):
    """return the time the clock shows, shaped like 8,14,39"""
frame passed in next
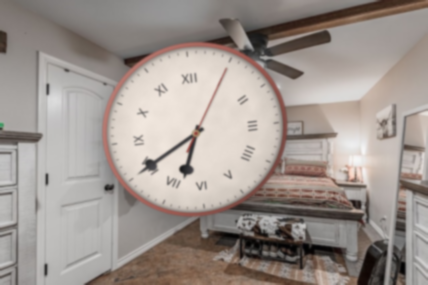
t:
6,40,05
